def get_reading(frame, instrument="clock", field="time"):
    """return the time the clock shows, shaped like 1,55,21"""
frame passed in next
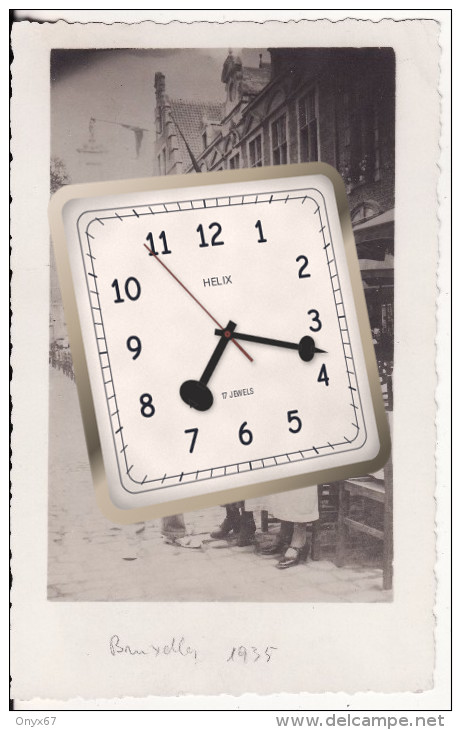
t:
7,17,54
